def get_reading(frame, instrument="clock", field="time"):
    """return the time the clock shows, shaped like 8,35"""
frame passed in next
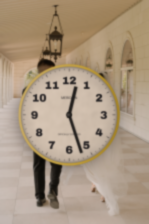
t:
12,27
